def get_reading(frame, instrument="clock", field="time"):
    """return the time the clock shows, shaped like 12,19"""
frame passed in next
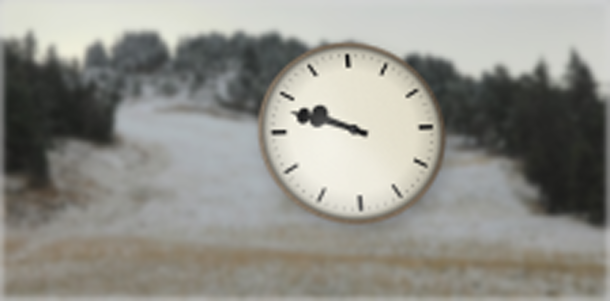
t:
9,48
